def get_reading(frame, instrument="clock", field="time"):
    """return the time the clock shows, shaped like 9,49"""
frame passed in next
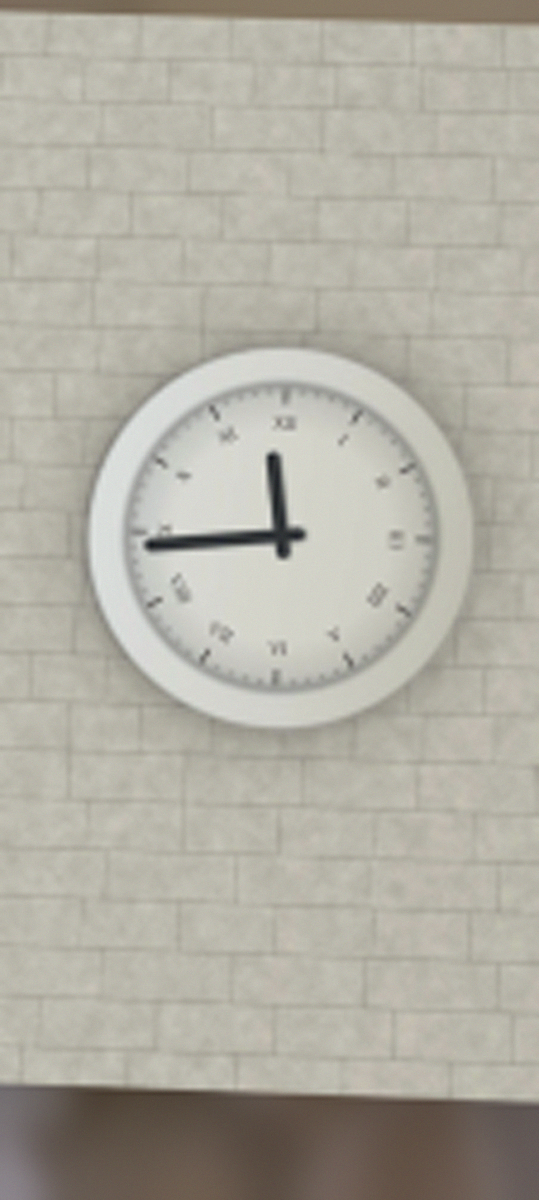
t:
11,44
